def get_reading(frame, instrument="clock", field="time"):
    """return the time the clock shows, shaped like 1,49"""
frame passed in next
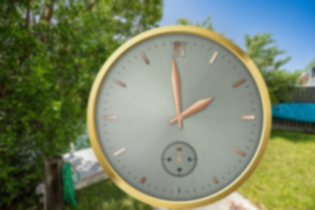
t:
1,59
